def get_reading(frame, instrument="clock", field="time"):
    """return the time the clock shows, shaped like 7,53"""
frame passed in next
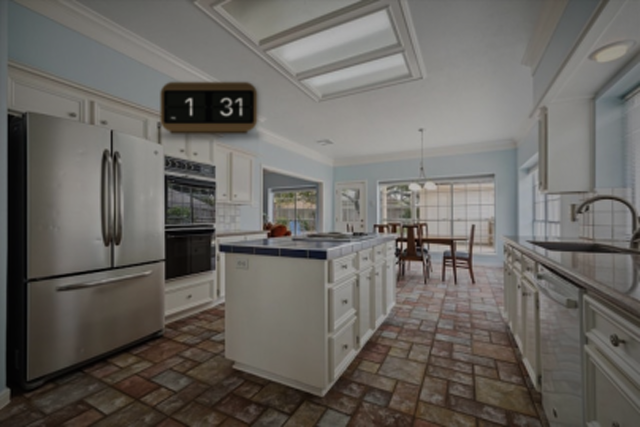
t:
1,31
